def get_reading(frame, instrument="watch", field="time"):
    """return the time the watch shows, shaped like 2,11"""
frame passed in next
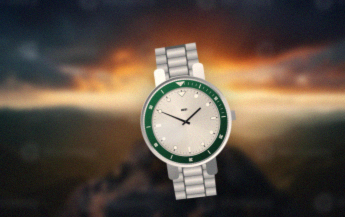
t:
1,50
